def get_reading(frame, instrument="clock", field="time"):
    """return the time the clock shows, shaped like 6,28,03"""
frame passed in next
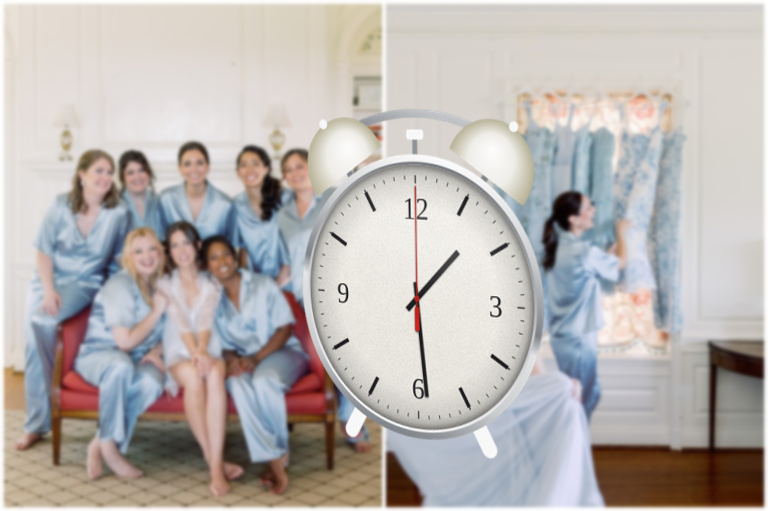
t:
1,29,00
